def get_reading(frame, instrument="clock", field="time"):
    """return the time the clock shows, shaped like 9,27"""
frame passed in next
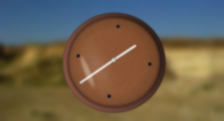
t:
1,38
